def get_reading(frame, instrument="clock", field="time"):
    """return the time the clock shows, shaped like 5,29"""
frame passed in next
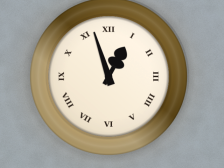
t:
12,57
